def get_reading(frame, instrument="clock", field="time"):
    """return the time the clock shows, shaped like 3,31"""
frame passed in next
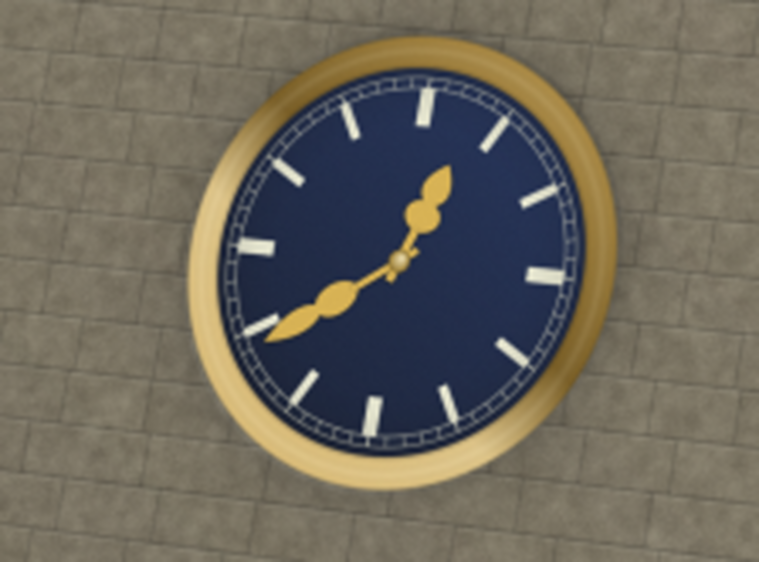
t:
12,39
